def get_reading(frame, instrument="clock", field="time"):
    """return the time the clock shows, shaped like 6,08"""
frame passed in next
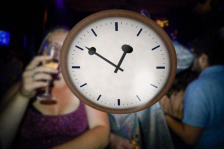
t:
12,51
